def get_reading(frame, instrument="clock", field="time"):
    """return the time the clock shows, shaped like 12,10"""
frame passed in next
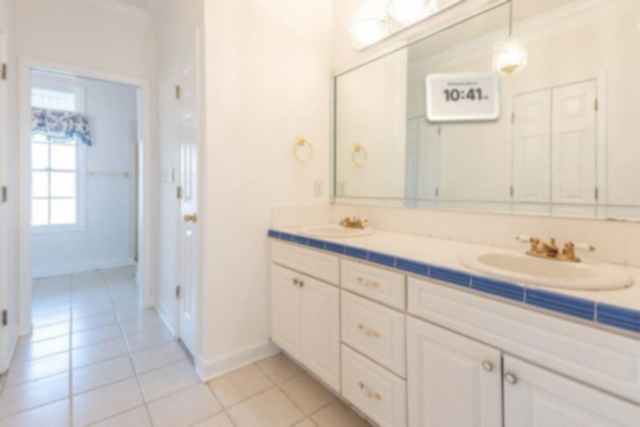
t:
10,41
